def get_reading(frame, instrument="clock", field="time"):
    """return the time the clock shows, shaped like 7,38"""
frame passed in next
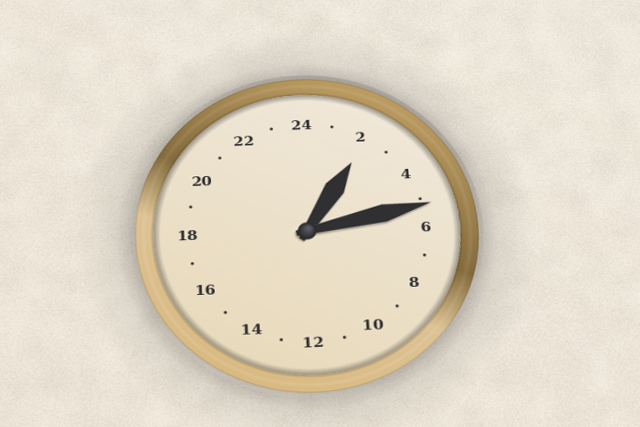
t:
2,13
